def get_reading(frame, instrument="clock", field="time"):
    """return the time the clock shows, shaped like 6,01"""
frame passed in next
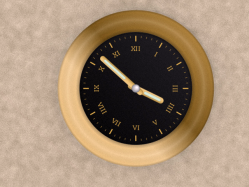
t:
3,52
